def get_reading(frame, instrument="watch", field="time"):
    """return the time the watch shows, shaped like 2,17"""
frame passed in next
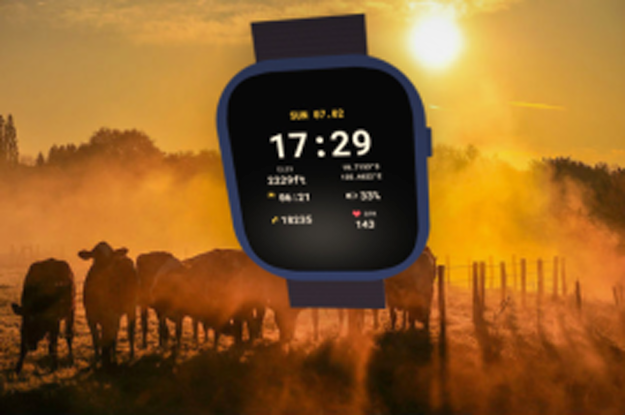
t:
17,29
